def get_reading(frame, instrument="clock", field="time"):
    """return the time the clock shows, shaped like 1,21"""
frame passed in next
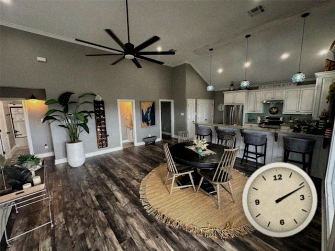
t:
2,11
